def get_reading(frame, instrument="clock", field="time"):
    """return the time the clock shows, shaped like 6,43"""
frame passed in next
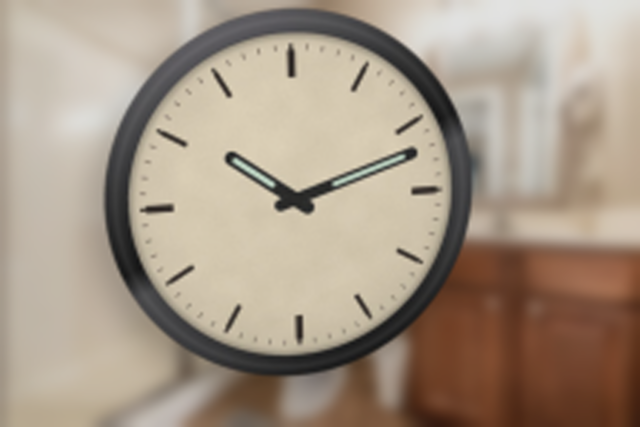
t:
10,12
